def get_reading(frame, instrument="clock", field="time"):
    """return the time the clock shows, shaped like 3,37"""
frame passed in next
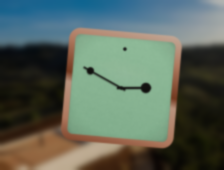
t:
2,49
